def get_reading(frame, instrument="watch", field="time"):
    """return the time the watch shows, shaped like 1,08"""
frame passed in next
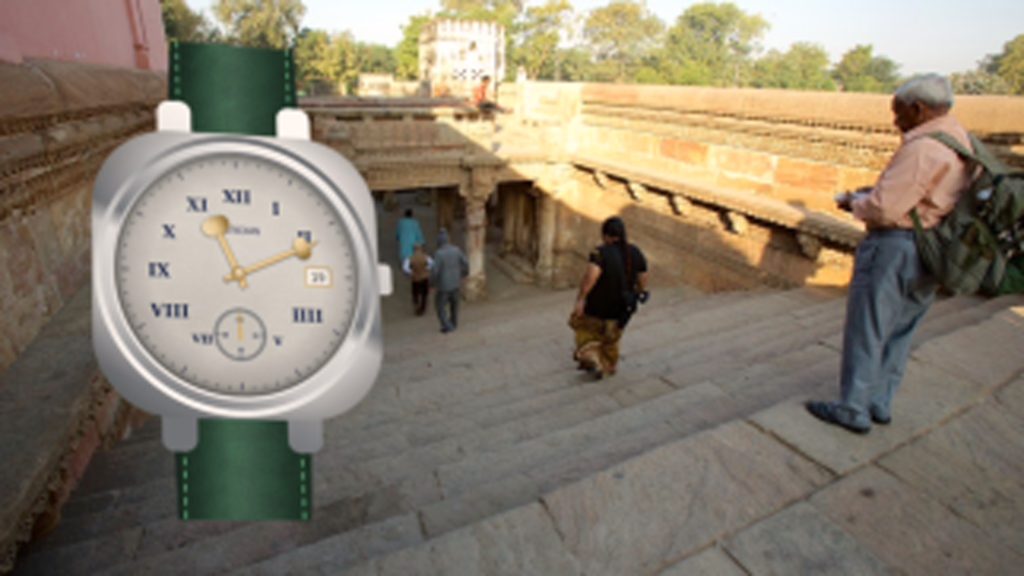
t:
11,11
